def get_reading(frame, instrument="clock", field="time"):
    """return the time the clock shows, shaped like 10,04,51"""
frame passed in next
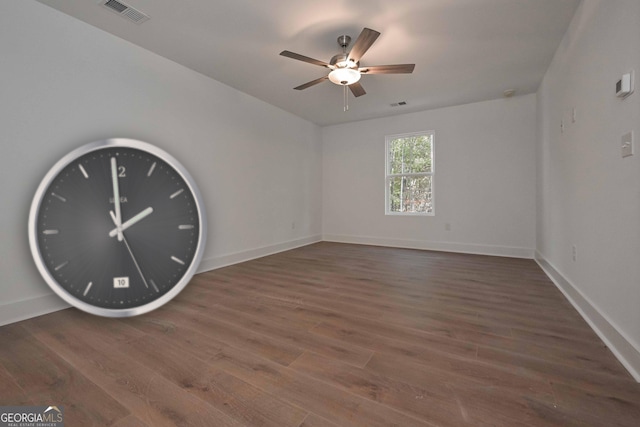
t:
1,59,26
